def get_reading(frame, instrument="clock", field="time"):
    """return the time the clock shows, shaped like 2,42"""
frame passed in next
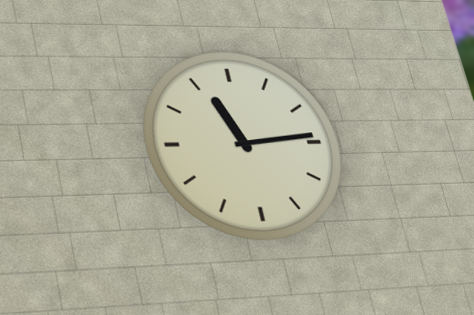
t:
11,14
